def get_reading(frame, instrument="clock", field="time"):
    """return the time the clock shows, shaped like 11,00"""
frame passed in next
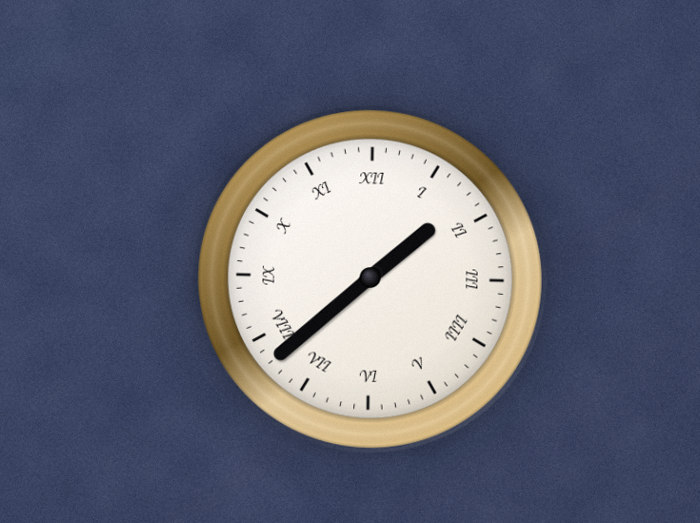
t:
1,38
